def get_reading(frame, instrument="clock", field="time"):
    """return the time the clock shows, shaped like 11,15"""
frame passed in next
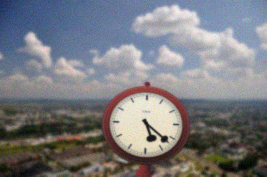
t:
5,22
